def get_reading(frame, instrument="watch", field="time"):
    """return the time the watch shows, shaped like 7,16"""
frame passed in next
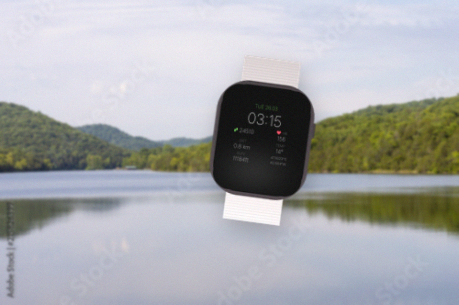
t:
3,15
